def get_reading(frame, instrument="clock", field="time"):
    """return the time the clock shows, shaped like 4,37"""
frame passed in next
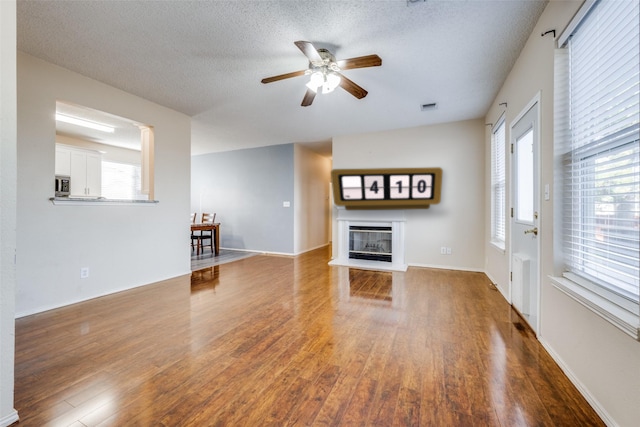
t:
4,10
